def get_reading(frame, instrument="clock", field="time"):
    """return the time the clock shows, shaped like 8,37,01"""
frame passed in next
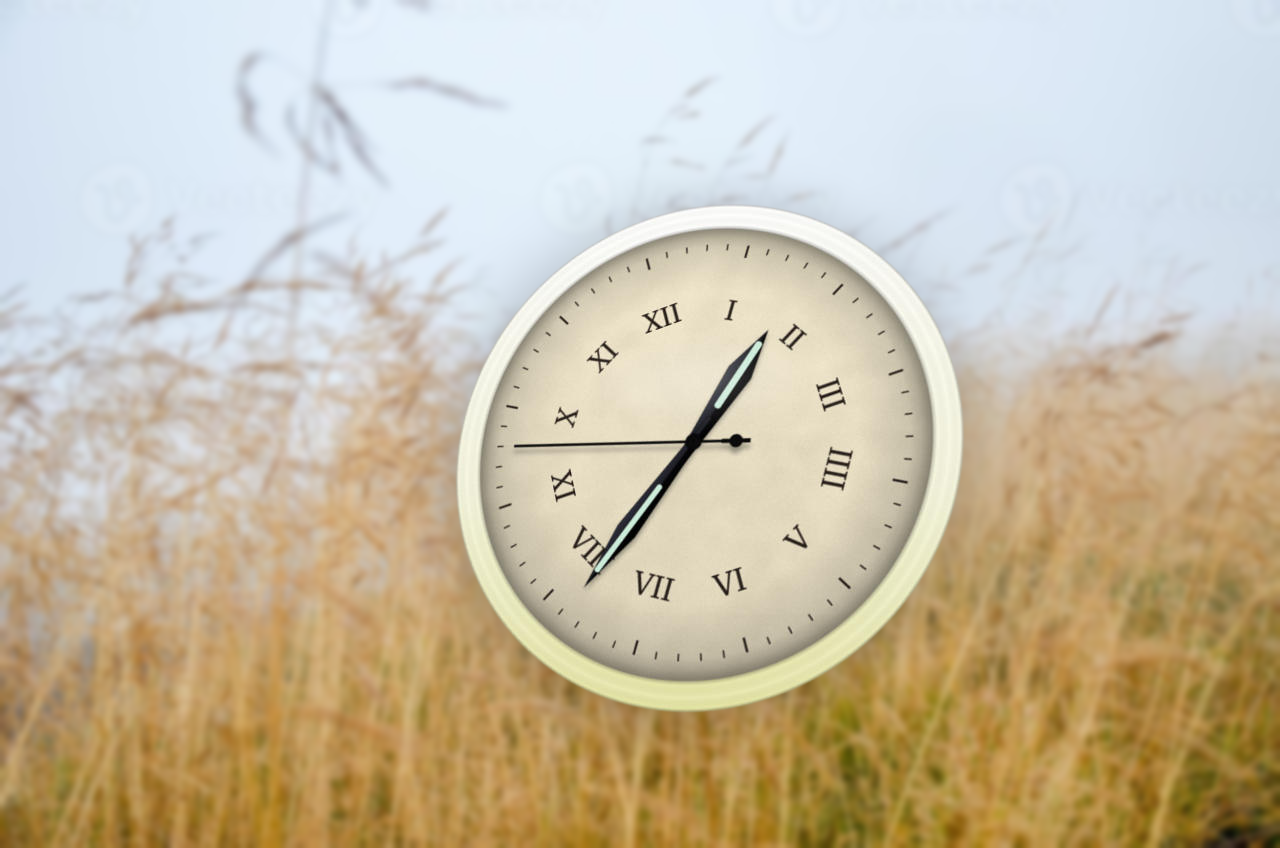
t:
1,38,48
